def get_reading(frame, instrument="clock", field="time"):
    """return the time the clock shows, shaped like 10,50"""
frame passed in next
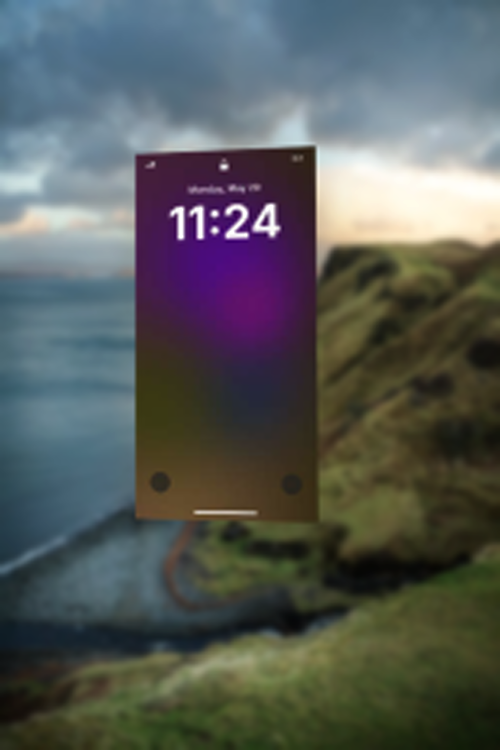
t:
11,24
